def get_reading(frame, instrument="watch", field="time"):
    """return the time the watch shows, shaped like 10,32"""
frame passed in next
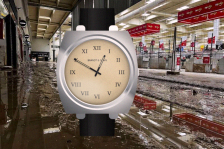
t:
12,50
